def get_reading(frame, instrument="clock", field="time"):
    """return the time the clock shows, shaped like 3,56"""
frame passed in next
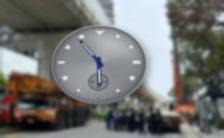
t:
5,54
